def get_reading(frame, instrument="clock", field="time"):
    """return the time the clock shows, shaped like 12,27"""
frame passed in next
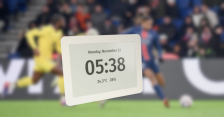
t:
5,38
